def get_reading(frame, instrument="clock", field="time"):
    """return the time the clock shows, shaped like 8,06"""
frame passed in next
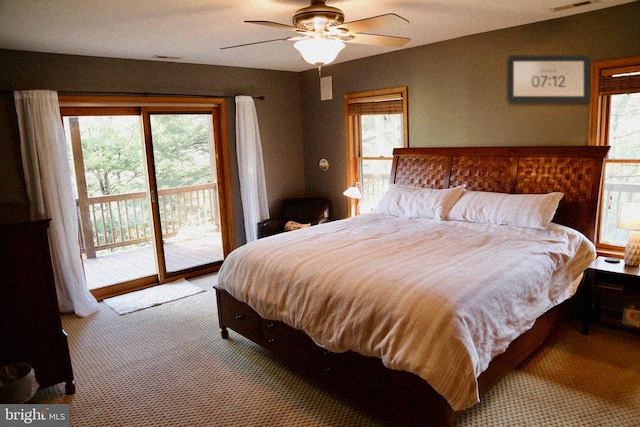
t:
7,12
